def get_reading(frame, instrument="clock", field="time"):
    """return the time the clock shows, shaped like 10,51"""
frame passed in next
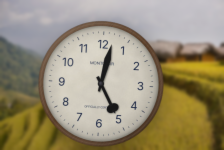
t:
5,02
